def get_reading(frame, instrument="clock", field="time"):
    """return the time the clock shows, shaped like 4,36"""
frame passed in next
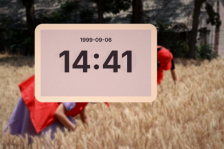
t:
14,41
